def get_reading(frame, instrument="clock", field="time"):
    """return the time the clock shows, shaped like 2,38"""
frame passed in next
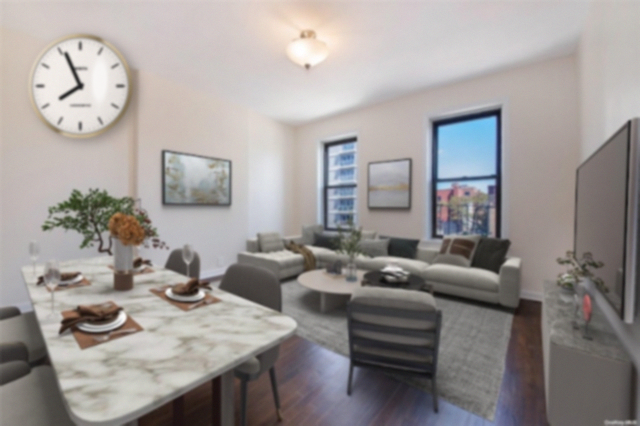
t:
7,56
